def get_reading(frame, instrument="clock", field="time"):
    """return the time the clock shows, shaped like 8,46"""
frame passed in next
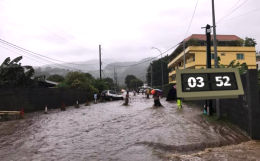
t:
3,52
